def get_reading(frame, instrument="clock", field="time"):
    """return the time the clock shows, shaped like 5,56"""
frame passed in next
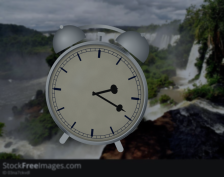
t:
2,19
